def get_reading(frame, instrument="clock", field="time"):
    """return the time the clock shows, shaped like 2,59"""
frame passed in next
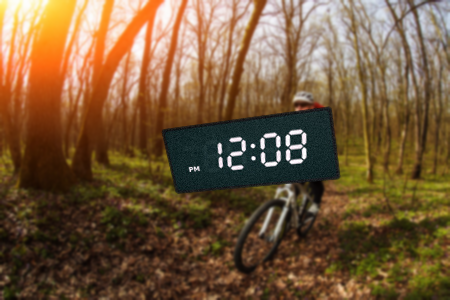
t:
12,08
